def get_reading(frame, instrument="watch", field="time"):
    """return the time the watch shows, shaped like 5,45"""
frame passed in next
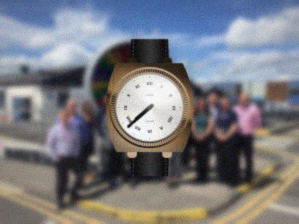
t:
7,38
